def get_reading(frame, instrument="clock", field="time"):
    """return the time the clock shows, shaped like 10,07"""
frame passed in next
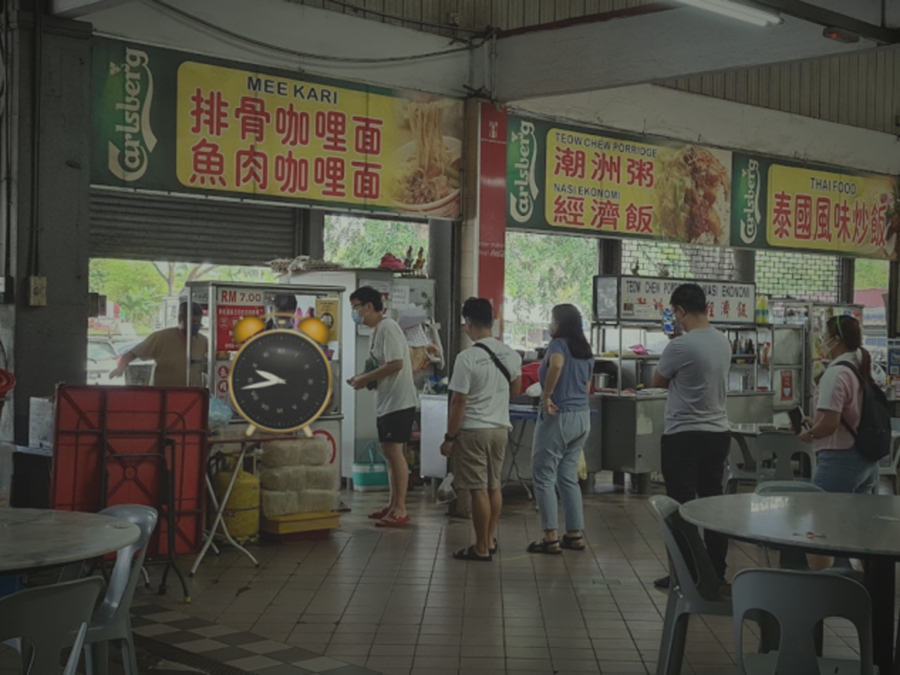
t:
9,43
